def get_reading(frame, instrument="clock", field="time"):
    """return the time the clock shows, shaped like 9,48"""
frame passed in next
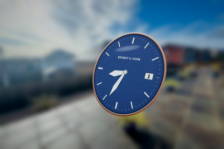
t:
8,34
